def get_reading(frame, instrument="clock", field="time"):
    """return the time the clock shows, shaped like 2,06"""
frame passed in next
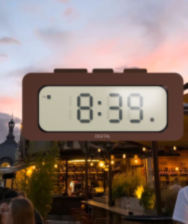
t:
8,39
